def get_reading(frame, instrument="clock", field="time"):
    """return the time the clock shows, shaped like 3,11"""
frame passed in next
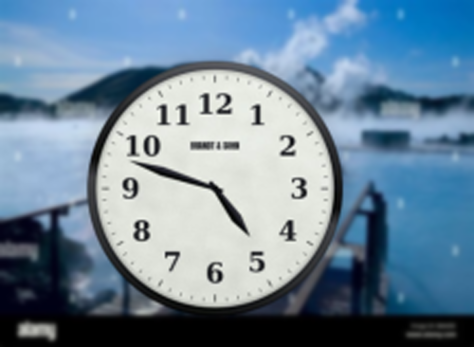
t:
4,48
